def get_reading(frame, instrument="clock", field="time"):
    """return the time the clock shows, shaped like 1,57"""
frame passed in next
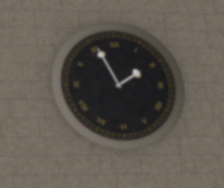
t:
1,56
